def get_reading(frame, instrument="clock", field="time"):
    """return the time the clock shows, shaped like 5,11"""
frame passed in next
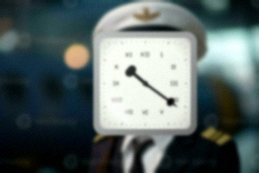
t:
10,21
